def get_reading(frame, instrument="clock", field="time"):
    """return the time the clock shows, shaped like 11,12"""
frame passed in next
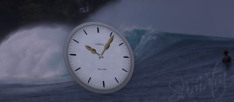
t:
10,06
